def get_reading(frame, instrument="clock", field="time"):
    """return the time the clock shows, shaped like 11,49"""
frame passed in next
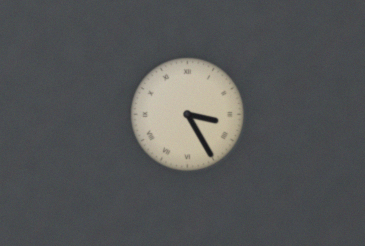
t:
3,25
